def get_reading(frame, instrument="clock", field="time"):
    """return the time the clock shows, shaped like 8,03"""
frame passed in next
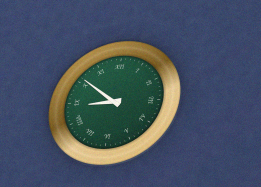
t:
8,51
